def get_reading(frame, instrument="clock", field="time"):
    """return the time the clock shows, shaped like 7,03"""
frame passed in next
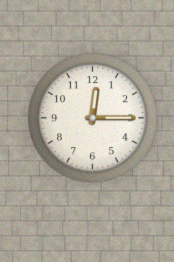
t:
12,15
